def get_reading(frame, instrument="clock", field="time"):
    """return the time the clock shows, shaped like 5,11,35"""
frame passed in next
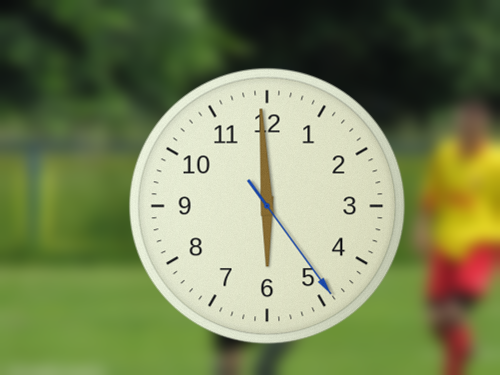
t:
5,59,24
